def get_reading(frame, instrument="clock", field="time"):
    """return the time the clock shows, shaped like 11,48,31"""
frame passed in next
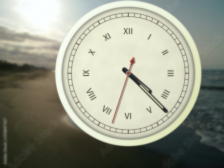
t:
4,22,33
